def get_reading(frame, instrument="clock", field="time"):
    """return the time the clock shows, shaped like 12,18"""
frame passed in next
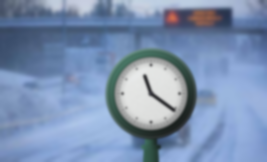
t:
11,21
